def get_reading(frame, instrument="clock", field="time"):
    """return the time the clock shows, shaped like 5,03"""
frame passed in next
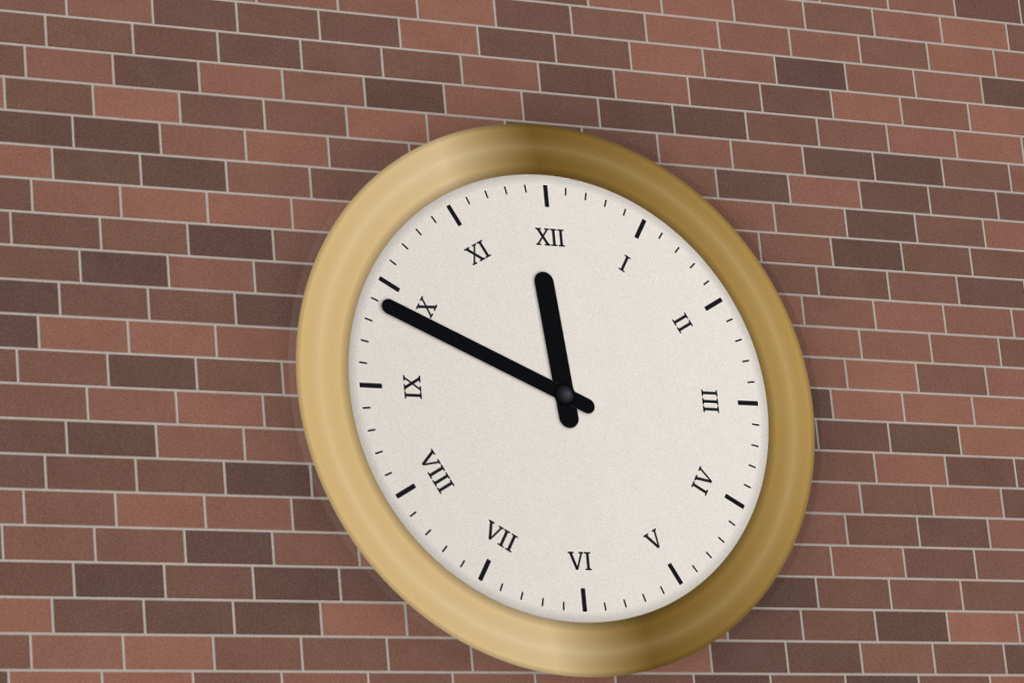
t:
11,49
